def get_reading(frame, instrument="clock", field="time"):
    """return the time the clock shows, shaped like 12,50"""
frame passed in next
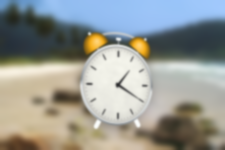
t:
1,20
